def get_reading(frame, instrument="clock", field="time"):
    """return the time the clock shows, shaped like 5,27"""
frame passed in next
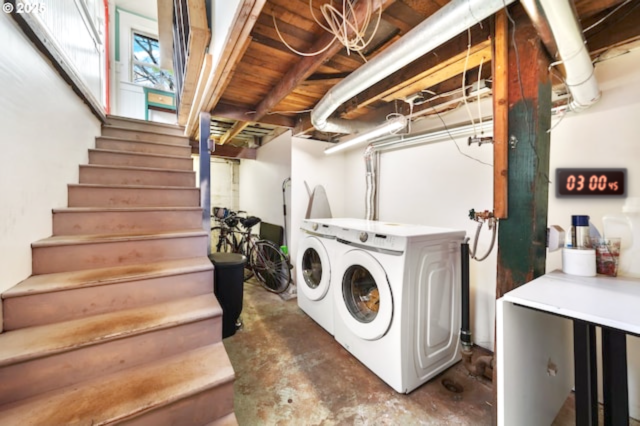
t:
3,00
